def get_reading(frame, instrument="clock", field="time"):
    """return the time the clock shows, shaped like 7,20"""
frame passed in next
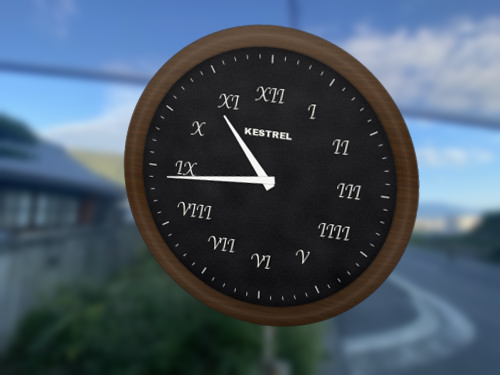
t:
10,44
